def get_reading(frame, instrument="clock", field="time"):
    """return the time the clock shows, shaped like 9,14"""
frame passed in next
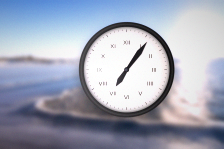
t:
7,06
